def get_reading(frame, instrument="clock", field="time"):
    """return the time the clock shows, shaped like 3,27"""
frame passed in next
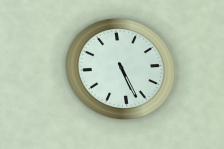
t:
5,27
